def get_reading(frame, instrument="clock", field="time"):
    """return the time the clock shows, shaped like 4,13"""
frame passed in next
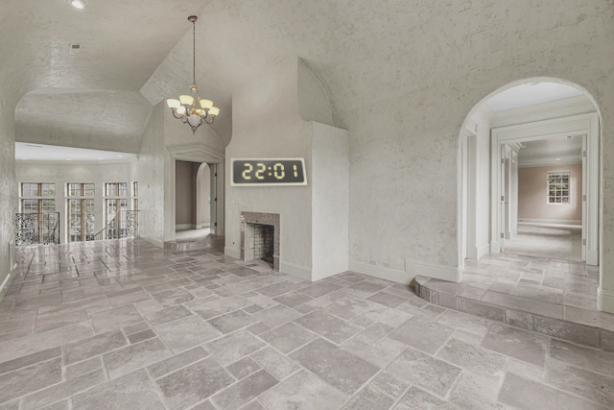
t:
22,01
